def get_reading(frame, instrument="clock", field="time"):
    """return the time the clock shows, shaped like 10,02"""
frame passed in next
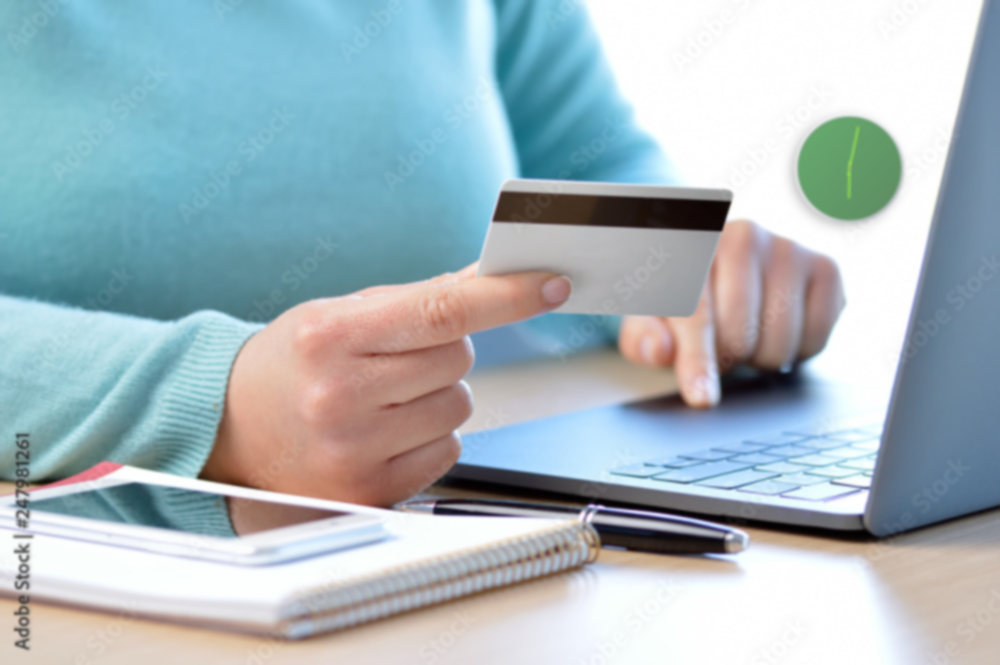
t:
6,02
